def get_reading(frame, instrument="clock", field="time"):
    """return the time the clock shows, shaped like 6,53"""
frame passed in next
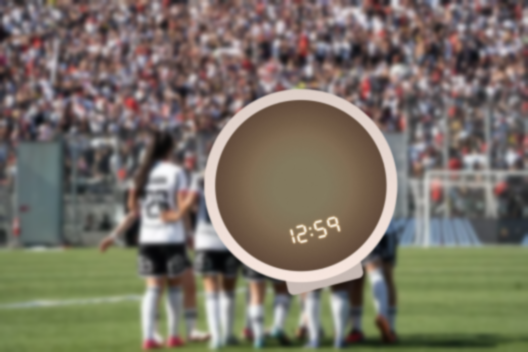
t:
12,59
